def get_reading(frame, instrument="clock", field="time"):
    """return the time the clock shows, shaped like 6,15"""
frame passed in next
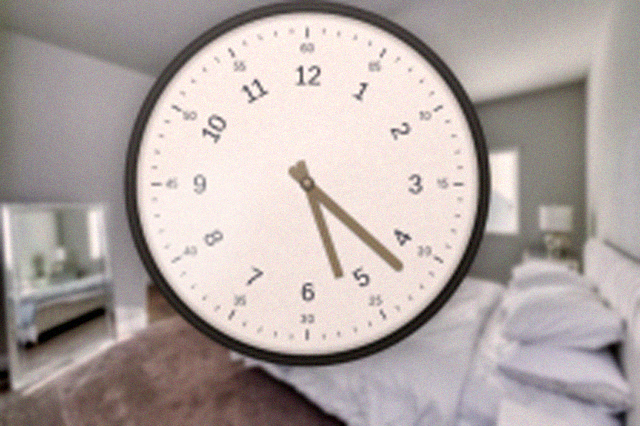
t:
5,22
